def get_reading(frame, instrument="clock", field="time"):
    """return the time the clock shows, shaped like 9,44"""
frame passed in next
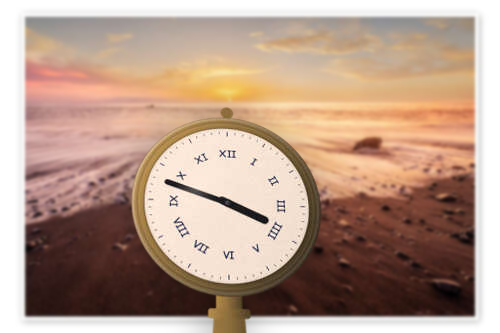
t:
3,48
